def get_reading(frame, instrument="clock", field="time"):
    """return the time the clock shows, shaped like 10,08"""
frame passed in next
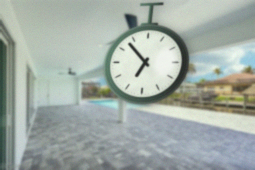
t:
6,53
